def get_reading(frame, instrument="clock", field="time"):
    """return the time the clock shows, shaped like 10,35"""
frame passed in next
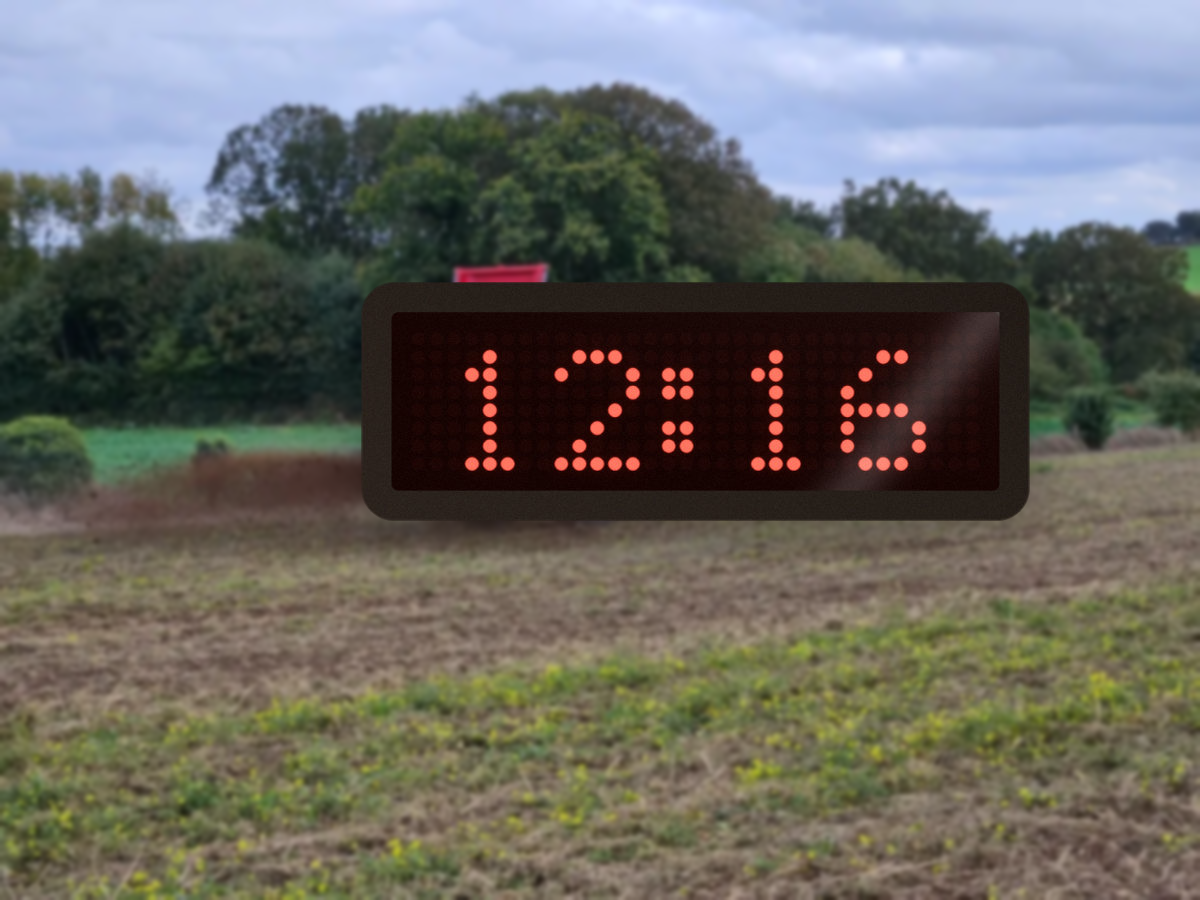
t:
12,16
